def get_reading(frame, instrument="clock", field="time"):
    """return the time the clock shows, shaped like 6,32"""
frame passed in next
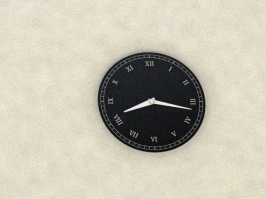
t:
8,17
